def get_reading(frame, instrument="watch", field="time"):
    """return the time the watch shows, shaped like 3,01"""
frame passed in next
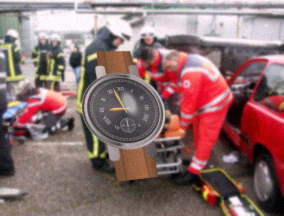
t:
8,57
